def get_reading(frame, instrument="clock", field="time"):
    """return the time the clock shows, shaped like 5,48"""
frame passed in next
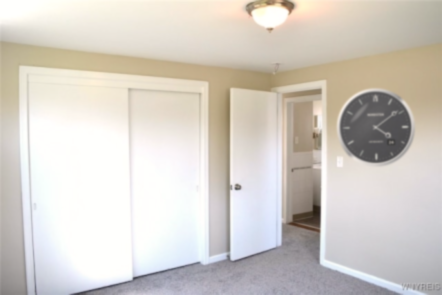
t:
4,09
